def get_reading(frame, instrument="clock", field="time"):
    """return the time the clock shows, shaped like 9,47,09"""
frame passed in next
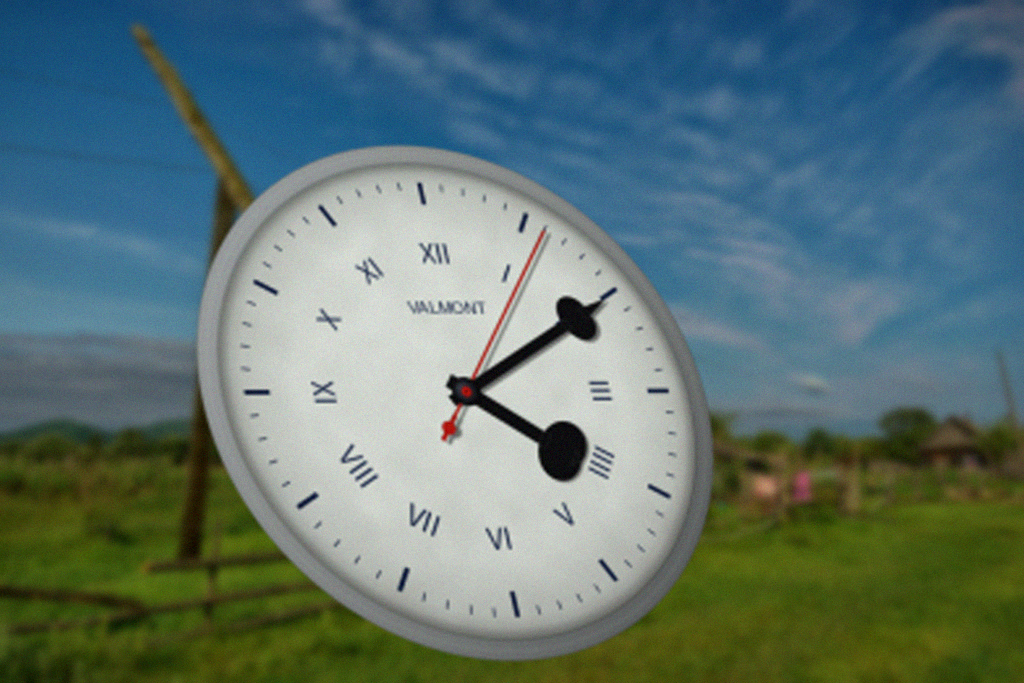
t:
4,10,06
